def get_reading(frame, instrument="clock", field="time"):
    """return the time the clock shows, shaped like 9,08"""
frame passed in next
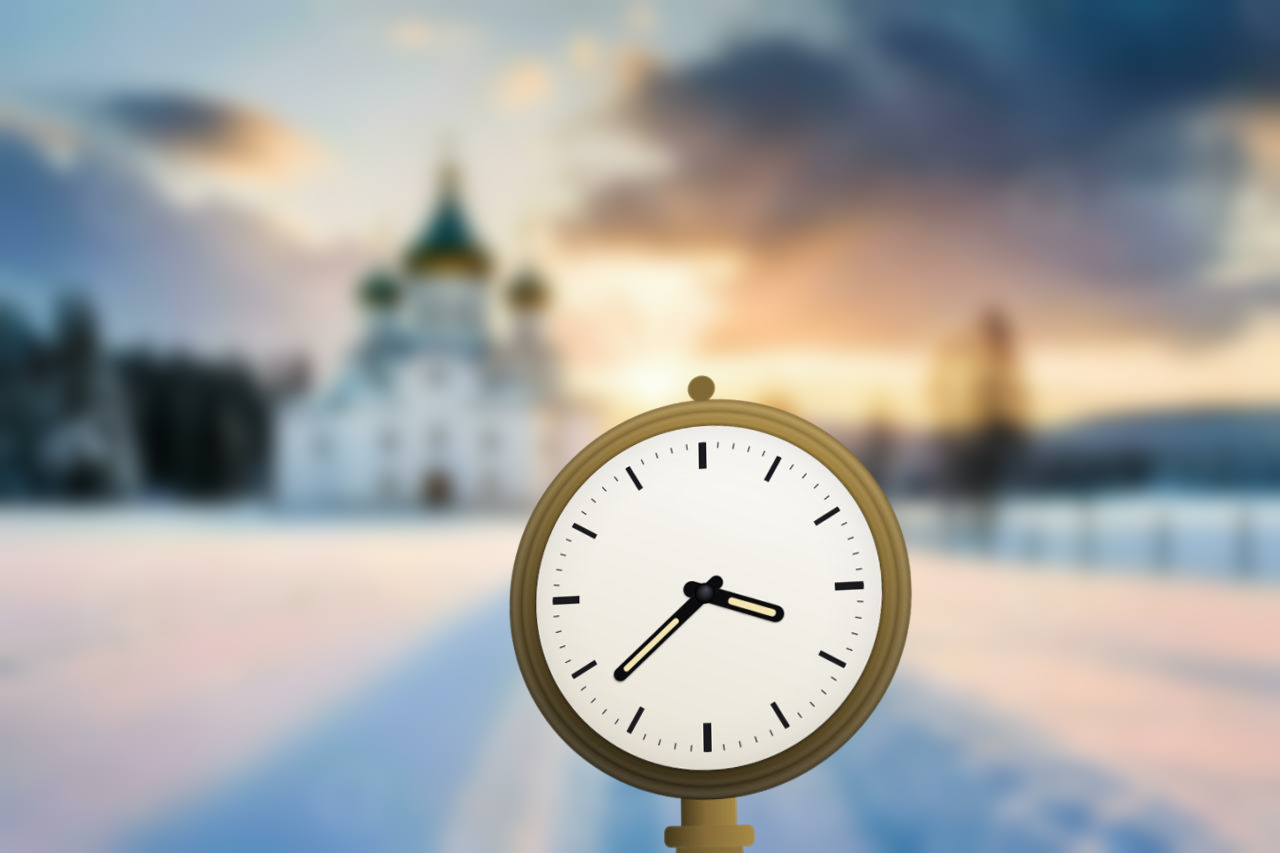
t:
3,38
